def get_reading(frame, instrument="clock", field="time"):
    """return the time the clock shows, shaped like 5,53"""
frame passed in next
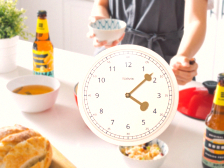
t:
4,08
